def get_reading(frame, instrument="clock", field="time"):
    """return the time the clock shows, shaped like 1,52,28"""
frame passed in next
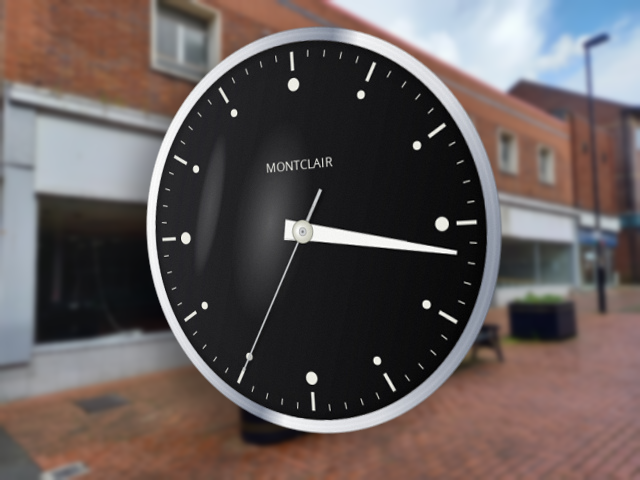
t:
3,16,35
